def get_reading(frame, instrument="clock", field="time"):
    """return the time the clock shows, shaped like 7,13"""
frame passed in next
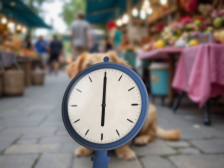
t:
6,00
